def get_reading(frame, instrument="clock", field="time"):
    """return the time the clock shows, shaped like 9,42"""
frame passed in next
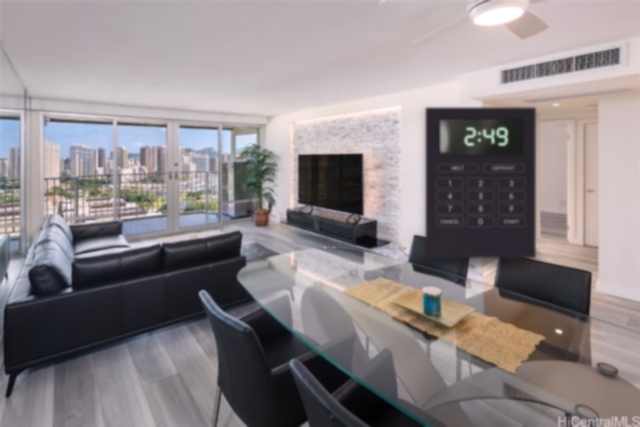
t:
2,49
